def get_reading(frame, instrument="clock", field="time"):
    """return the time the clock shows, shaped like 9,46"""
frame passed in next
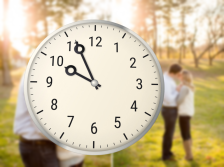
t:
9,56
